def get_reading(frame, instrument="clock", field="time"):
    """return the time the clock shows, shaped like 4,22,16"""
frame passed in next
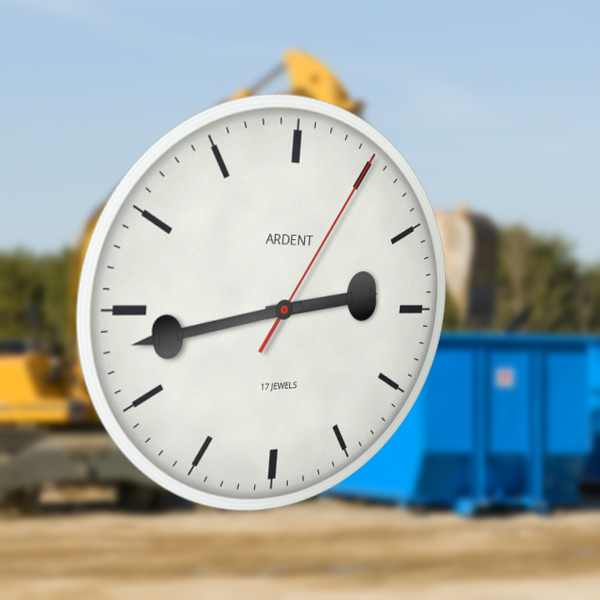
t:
2,43,05
